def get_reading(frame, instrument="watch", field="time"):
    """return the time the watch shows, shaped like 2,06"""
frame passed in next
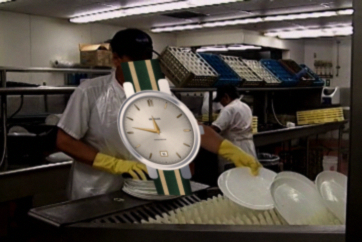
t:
11,47
